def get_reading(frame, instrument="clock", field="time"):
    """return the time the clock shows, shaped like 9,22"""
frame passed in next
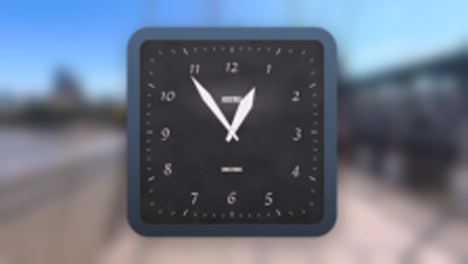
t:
12,54
